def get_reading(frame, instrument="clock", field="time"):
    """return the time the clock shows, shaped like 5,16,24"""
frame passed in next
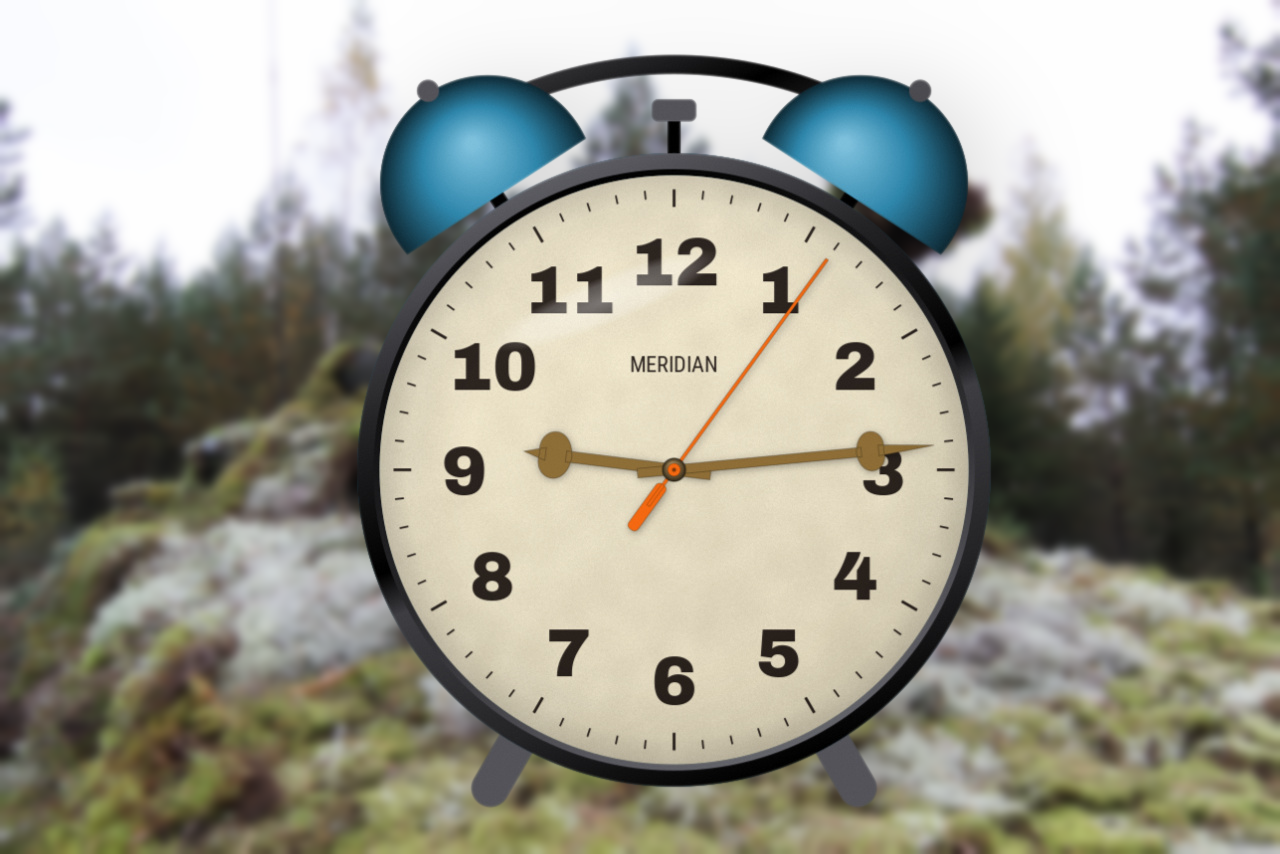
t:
9,14,06
